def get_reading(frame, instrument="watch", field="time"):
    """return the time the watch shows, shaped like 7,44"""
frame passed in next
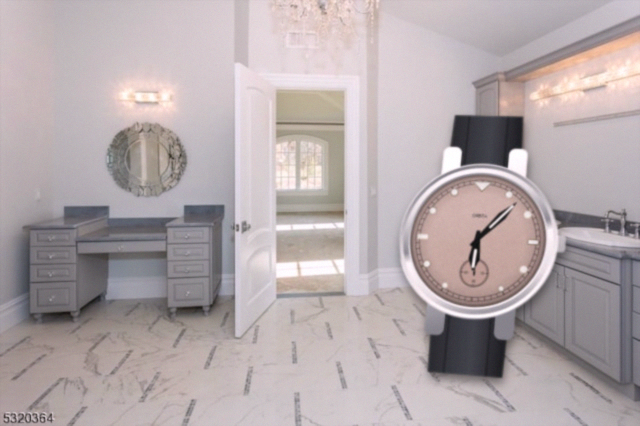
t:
6,07
